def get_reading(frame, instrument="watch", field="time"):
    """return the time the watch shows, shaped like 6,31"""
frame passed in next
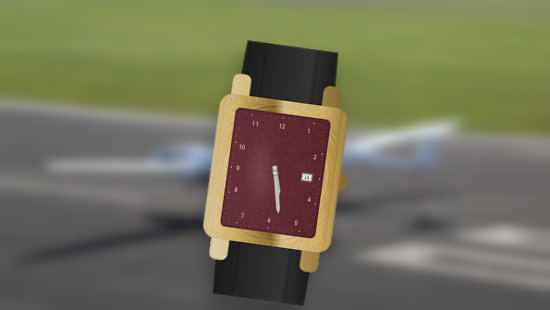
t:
5,28
